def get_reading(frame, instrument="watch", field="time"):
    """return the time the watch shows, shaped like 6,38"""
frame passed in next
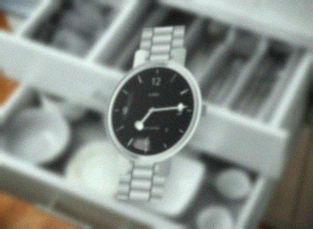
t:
7,14
